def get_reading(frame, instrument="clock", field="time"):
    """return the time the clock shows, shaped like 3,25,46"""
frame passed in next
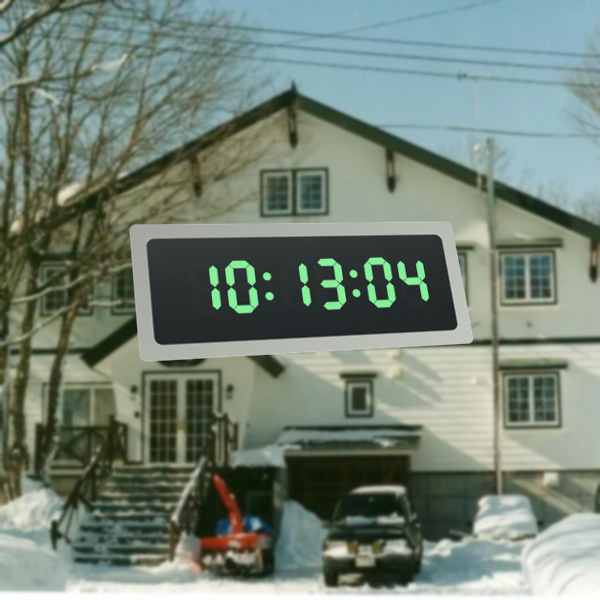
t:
10,13,04
